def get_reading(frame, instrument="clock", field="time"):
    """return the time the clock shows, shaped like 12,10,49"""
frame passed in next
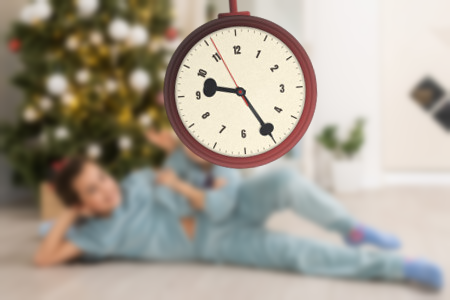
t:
9,24,56
